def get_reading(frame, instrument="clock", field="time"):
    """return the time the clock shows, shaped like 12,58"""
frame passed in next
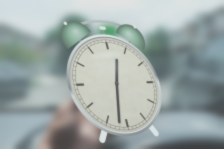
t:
12,32
